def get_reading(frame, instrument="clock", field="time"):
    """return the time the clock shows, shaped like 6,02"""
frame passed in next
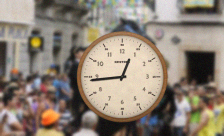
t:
12,44
